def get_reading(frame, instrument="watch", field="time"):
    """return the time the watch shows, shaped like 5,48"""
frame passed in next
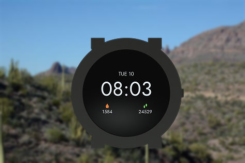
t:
8,03
